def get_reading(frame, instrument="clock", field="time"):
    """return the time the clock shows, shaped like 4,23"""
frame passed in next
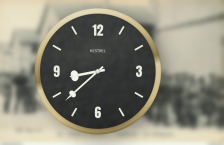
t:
8,38
